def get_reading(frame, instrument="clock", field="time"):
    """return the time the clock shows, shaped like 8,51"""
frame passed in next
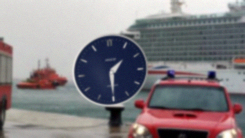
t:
1,30
